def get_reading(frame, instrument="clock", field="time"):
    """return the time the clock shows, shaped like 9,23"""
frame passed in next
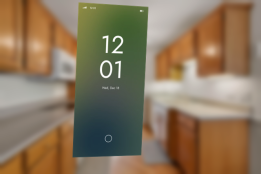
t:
12,01
